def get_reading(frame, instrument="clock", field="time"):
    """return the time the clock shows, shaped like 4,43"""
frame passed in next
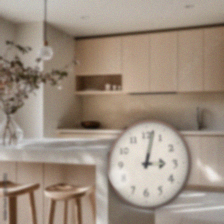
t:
3,02
